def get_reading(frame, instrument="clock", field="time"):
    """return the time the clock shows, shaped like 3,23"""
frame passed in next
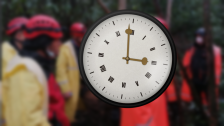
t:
2,59
